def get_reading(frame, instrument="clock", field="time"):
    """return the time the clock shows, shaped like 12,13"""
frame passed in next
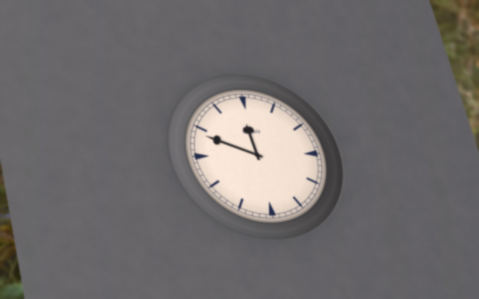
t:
11,49
